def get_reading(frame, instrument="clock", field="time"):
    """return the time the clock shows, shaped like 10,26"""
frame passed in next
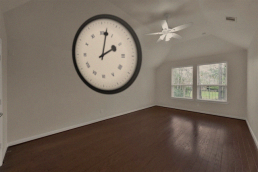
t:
2,02
